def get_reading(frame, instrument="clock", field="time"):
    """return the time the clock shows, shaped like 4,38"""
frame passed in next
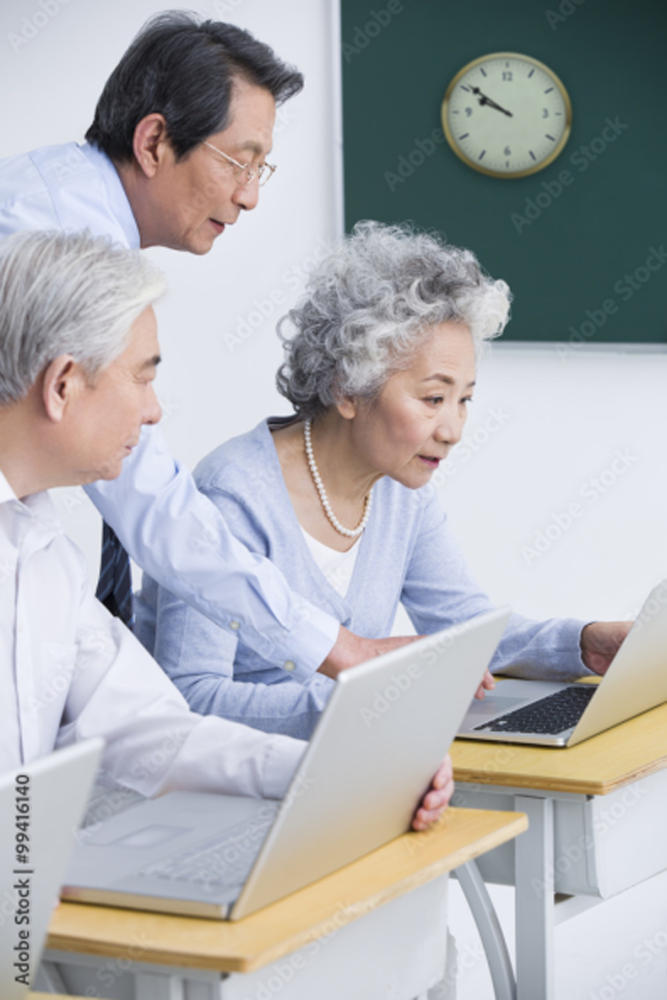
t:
9,51
